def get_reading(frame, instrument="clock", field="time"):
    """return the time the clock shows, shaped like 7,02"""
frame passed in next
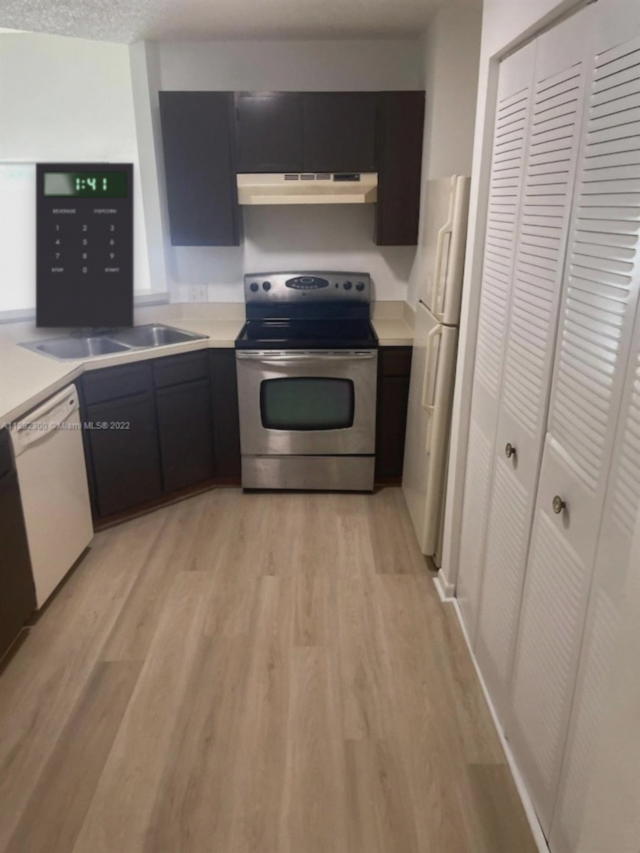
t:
1,41
